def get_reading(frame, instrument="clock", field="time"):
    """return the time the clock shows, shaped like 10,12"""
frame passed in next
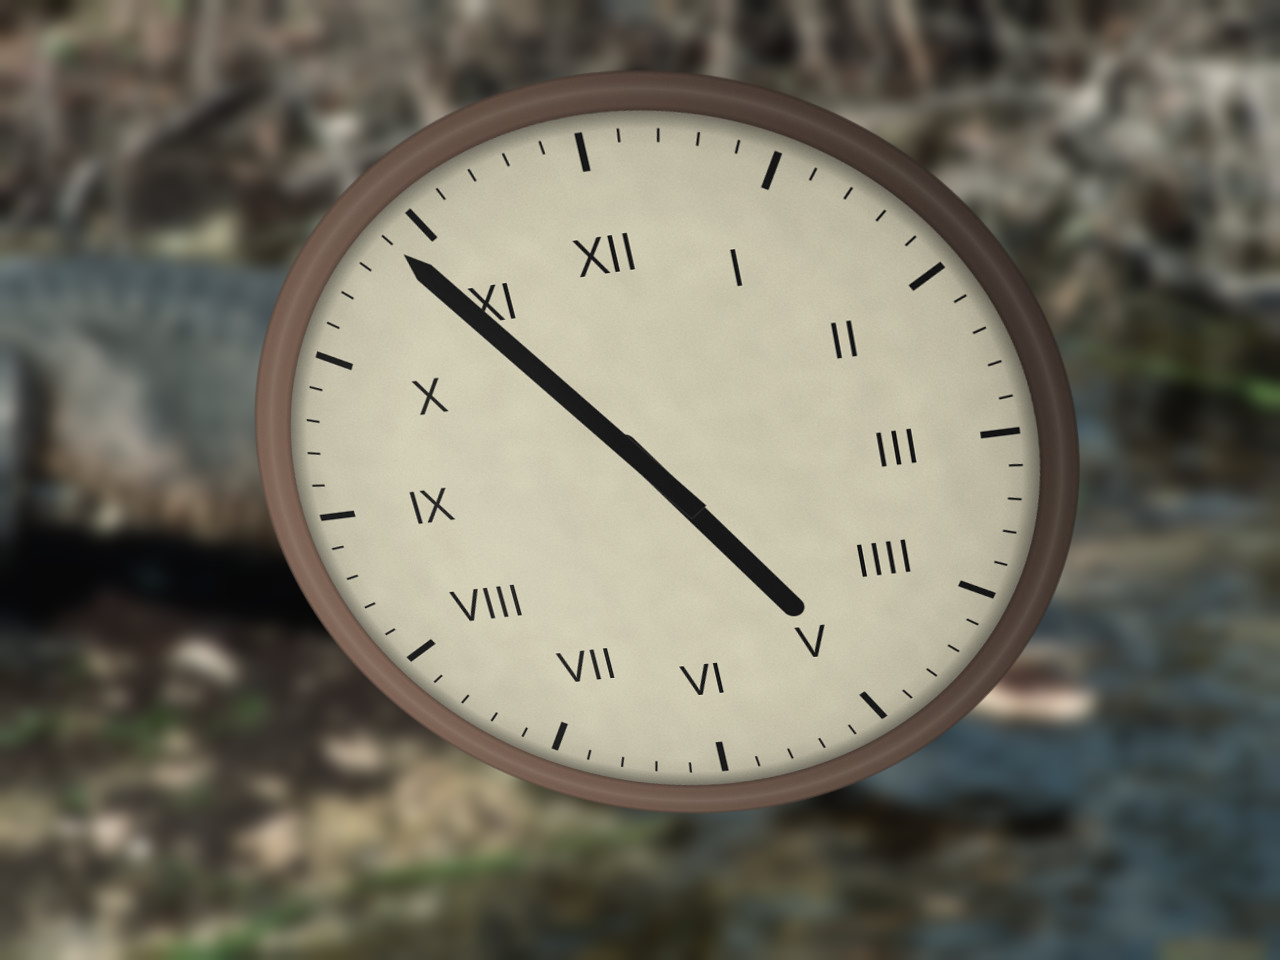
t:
4,54
